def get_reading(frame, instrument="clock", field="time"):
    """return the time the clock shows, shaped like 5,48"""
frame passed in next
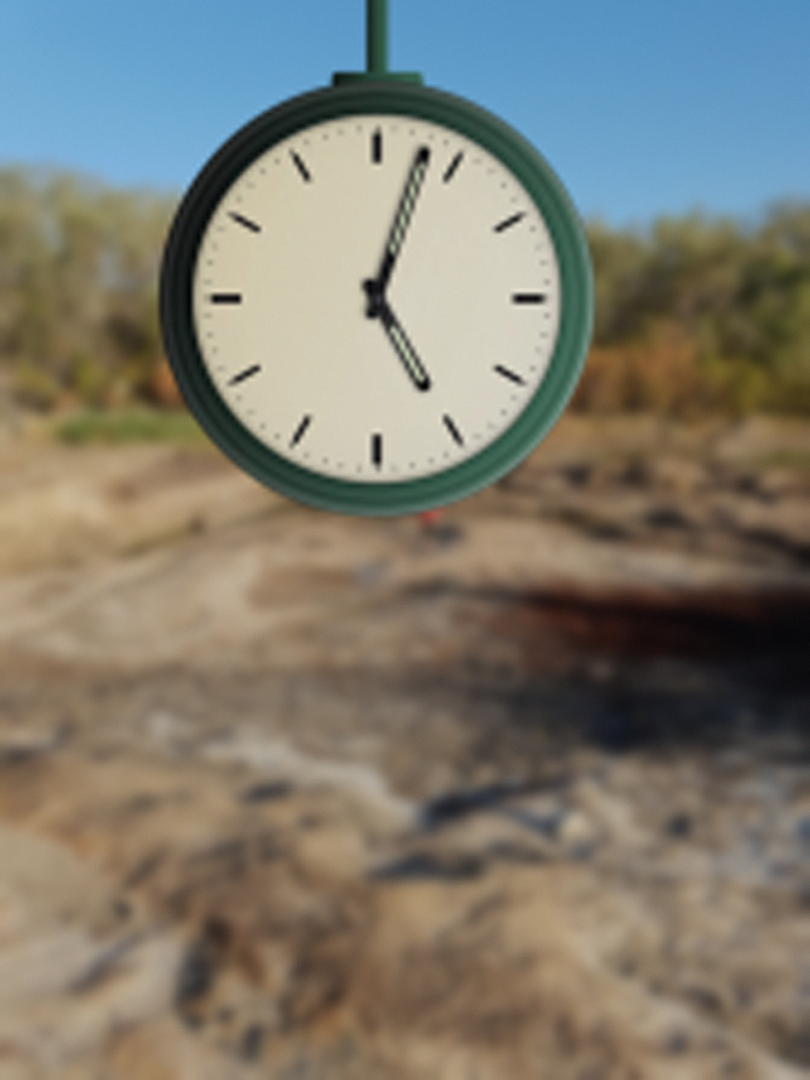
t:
5,03
